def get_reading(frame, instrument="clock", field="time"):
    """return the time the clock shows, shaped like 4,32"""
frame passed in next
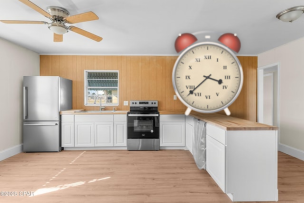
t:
3,38
